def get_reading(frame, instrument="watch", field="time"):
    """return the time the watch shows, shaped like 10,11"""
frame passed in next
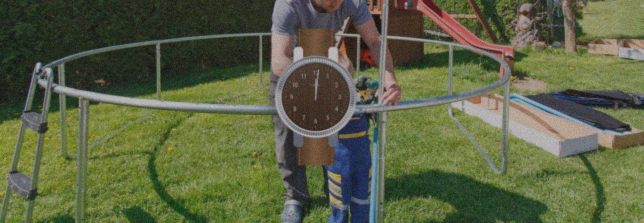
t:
12,01
